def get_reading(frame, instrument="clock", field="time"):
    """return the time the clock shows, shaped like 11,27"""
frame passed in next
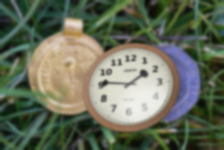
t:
1,46
